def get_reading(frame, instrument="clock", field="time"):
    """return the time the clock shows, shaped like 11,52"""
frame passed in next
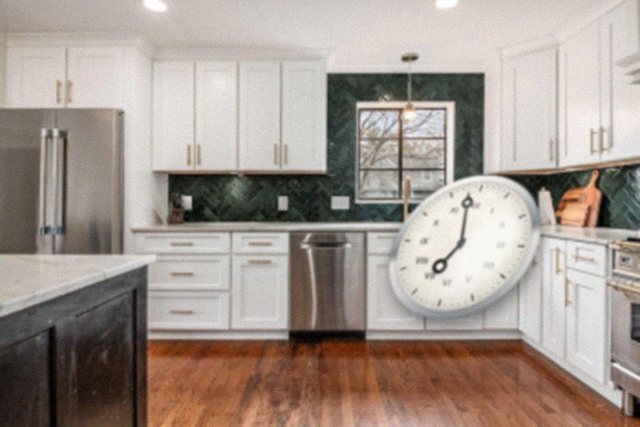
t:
6,58
